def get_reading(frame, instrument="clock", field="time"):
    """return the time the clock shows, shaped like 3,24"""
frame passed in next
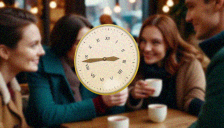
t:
2,43
